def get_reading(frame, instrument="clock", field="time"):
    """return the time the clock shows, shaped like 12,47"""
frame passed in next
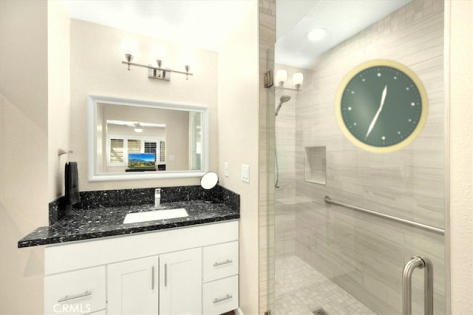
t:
12,35
